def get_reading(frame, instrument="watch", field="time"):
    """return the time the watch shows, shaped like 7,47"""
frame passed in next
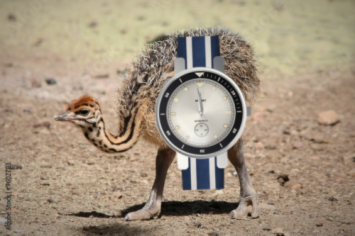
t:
11,59
